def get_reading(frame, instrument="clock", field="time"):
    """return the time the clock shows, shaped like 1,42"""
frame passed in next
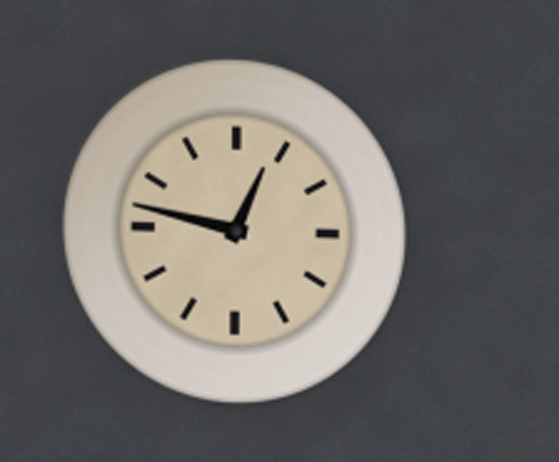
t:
12,47
